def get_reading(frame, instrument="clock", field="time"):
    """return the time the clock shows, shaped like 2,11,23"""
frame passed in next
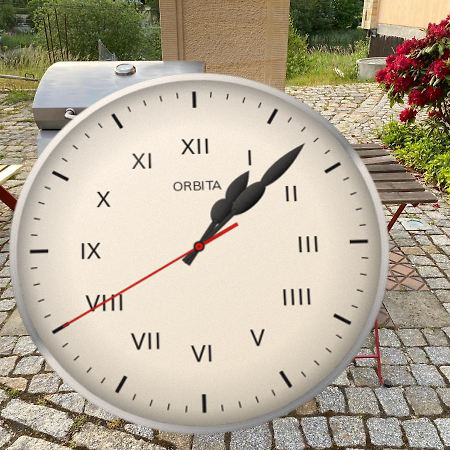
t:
1,07,40
